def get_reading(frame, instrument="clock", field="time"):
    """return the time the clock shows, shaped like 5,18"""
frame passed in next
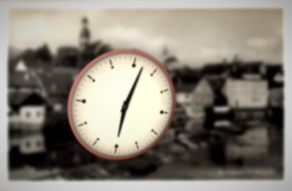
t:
6,02
